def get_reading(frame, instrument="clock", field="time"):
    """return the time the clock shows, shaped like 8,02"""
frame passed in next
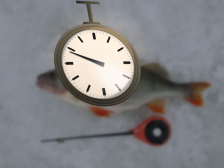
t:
9,49
